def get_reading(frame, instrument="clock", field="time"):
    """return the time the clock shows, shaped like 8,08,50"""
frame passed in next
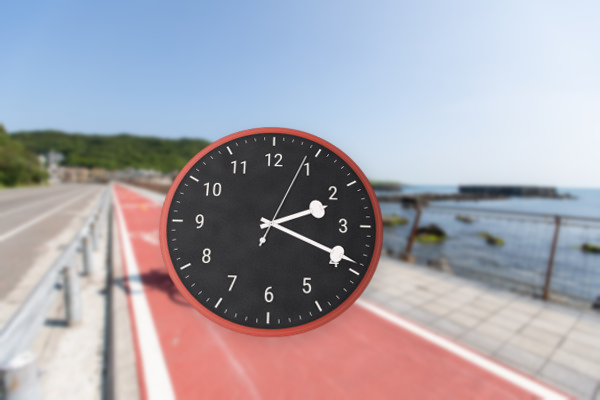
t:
2,19,04
